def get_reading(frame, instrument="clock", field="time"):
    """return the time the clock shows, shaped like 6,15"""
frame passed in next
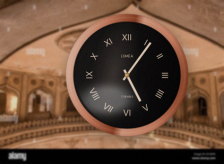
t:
5,06
